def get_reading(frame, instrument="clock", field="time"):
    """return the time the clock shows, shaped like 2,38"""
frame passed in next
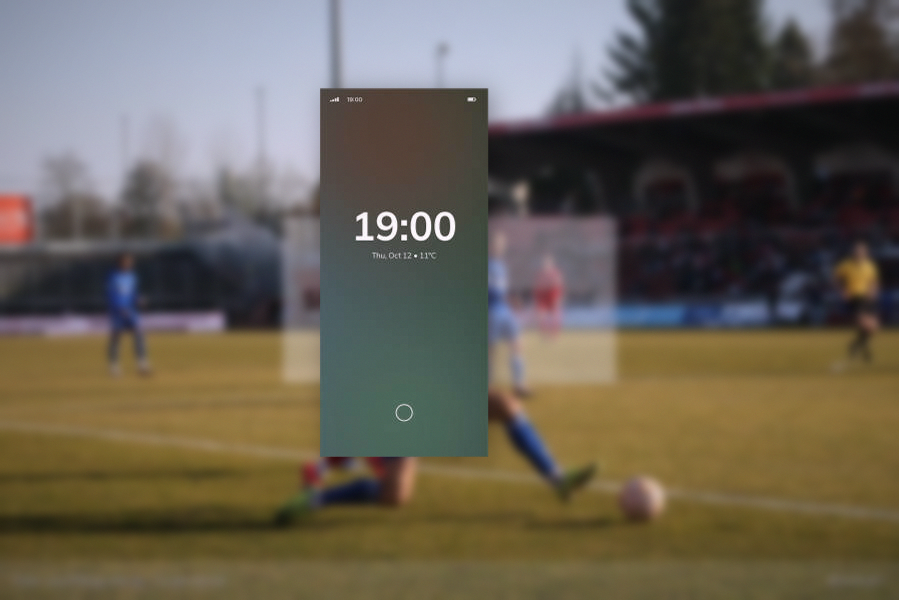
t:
19,00
